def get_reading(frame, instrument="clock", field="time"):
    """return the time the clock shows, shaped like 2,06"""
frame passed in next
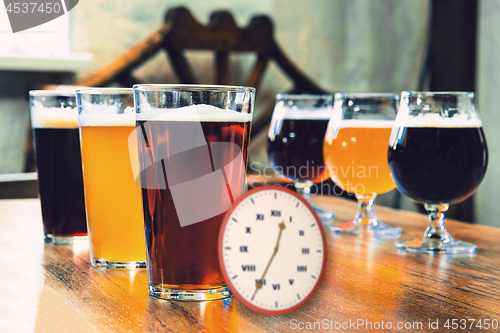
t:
12,35
